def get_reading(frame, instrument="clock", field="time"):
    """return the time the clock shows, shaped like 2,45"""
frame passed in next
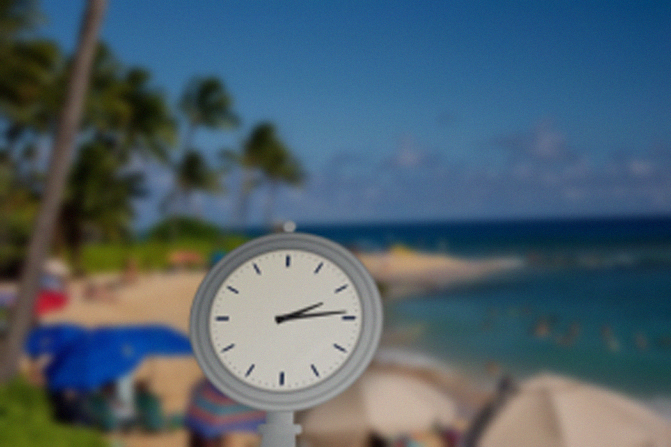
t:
2,14
